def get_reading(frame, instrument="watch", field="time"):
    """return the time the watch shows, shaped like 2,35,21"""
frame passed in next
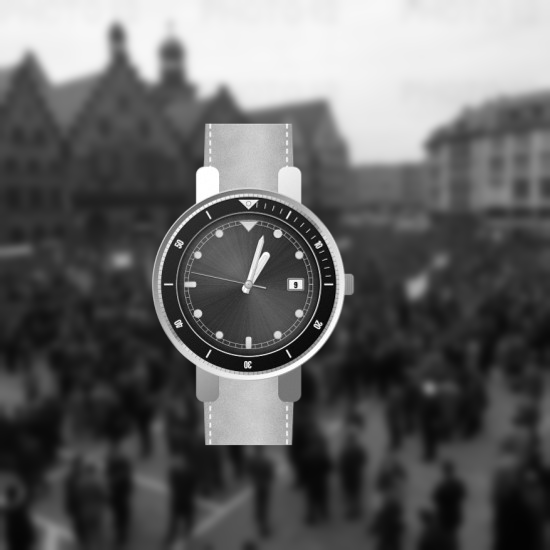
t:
1,02,47
